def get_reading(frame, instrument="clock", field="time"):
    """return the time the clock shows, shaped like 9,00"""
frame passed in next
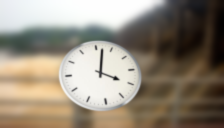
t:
4,02
